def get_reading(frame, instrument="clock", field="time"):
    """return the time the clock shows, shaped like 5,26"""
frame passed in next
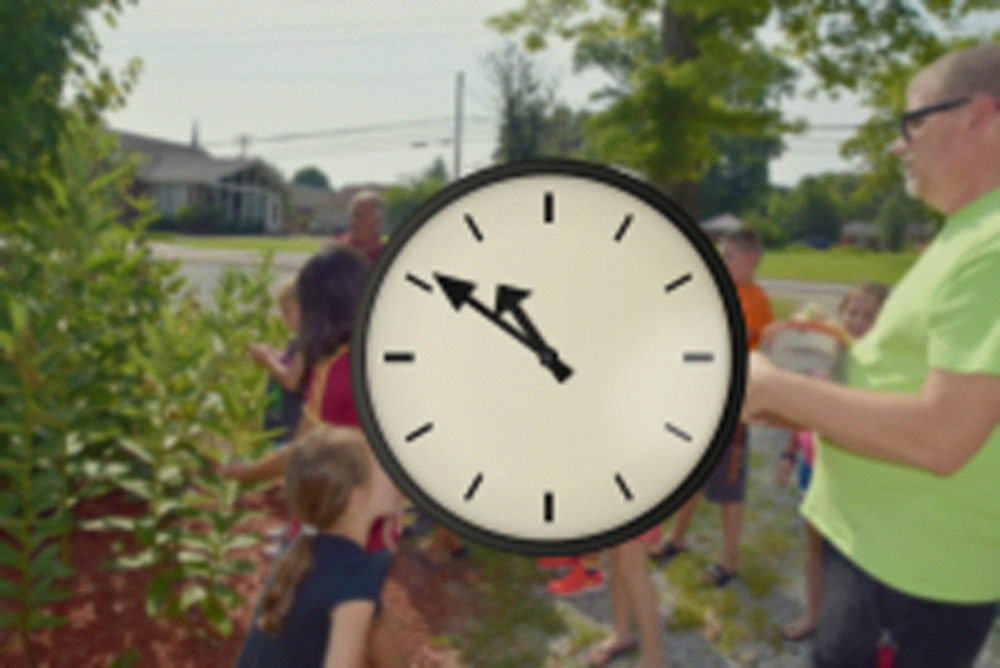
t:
10,51
